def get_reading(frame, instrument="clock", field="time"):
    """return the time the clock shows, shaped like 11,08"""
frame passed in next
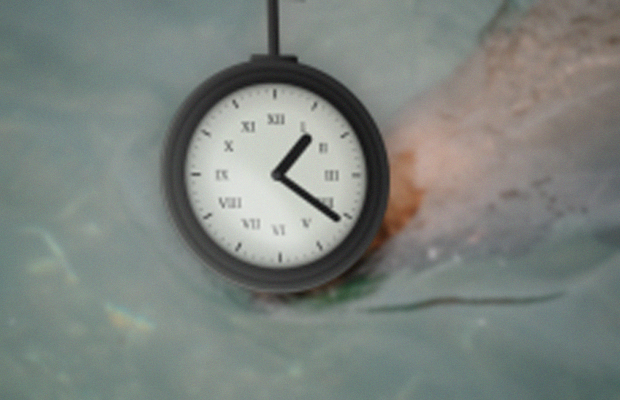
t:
1,21
